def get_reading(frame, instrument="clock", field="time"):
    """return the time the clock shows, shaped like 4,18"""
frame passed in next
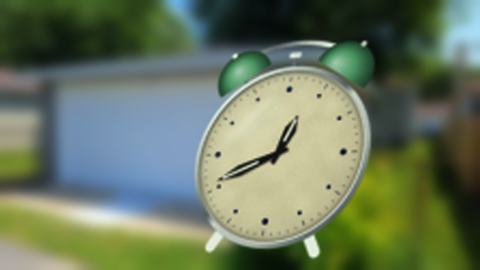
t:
12,41
